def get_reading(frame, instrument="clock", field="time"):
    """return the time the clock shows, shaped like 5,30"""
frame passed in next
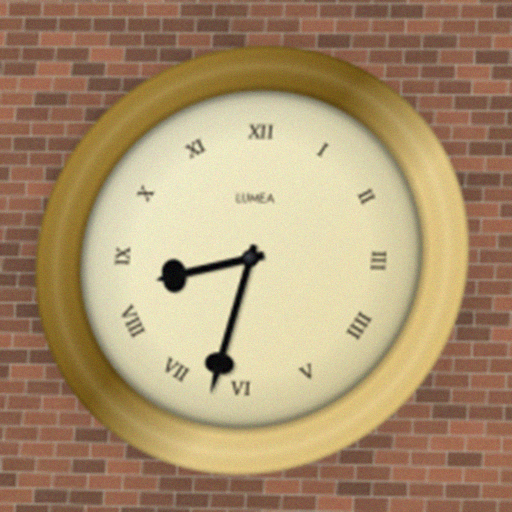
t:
8,32
